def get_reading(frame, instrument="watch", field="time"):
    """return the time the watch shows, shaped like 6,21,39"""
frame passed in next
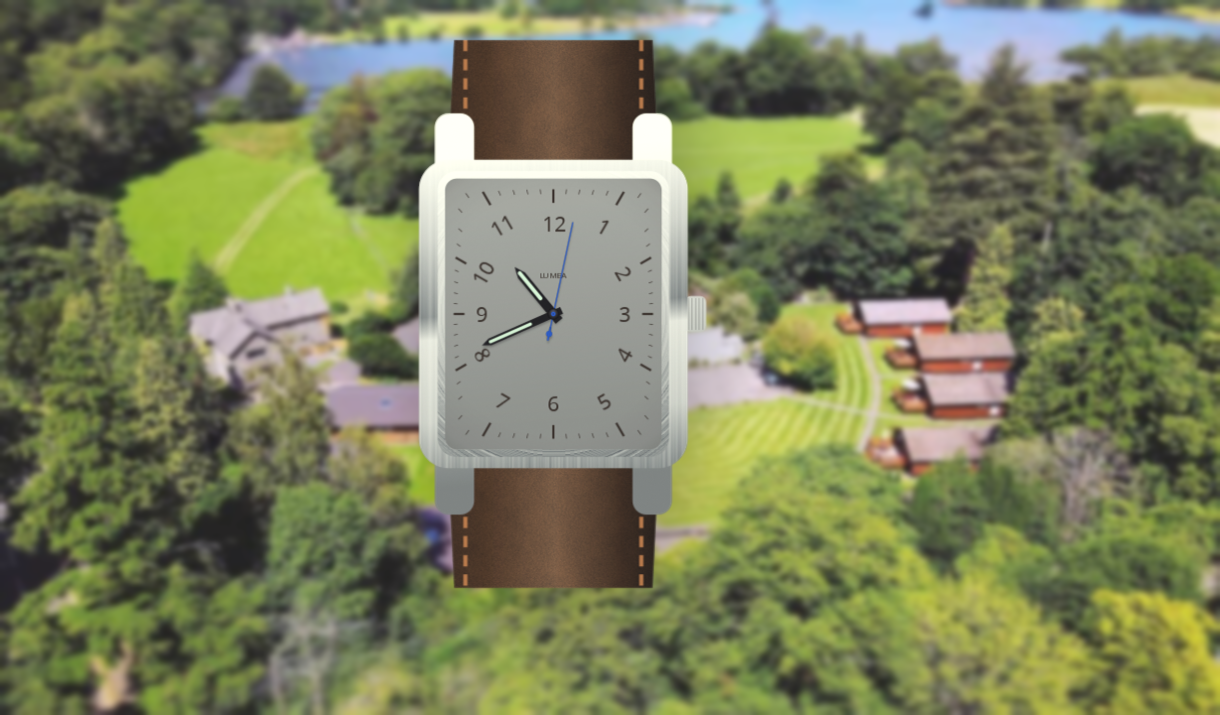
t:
10,41,02
